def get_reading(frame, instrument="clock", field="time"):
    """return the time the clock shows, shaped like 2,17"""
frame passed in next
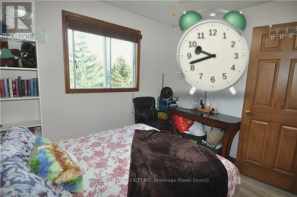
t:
9,42
